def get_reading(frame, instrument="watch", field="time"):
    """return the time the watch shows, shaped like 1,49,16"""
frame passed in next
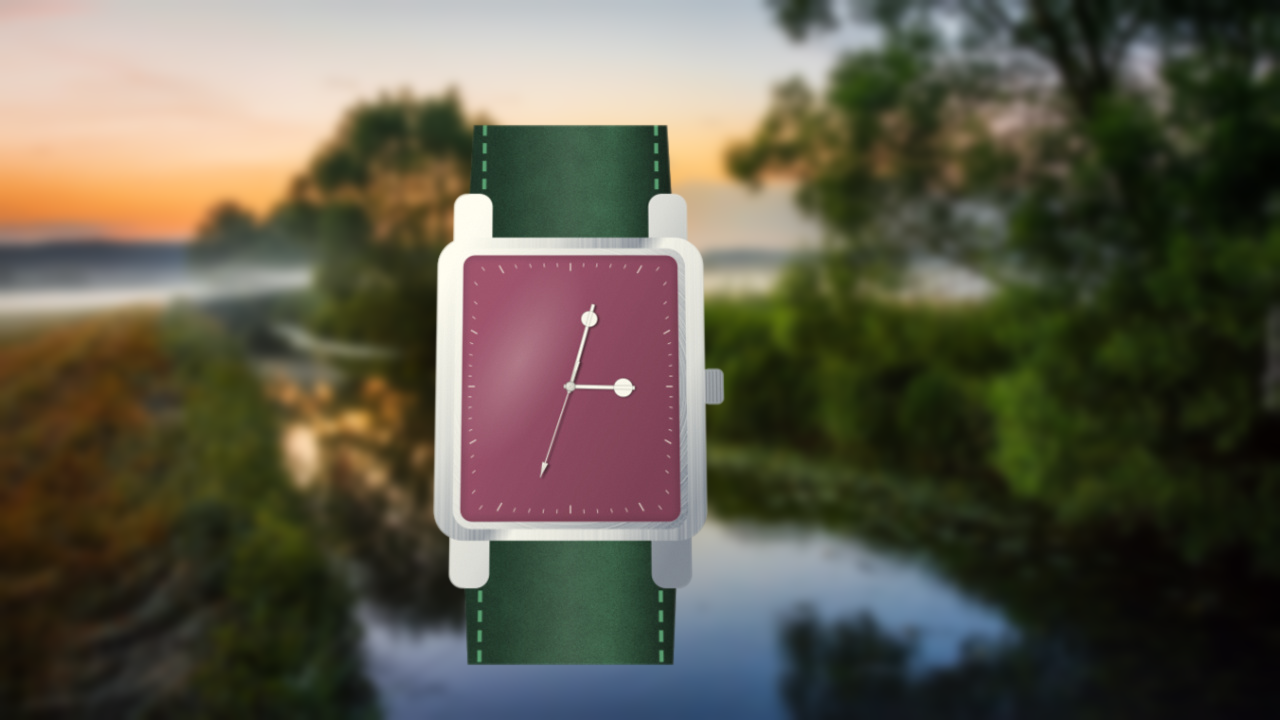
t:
3,02,33
